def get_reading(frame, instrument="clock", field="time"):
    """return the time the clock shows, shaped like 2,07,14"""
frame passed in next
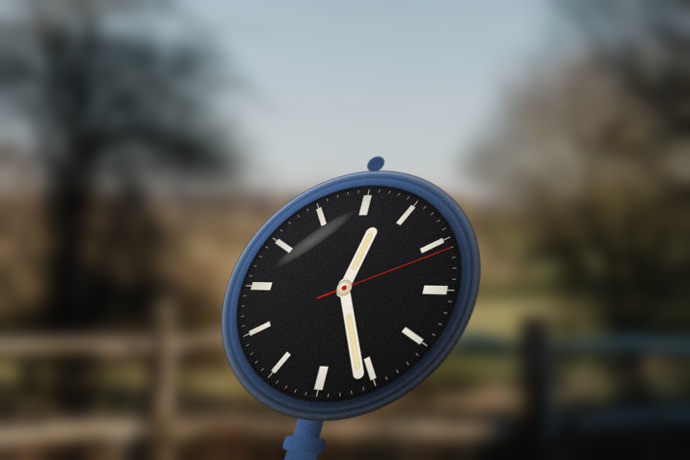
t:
12,26,11
